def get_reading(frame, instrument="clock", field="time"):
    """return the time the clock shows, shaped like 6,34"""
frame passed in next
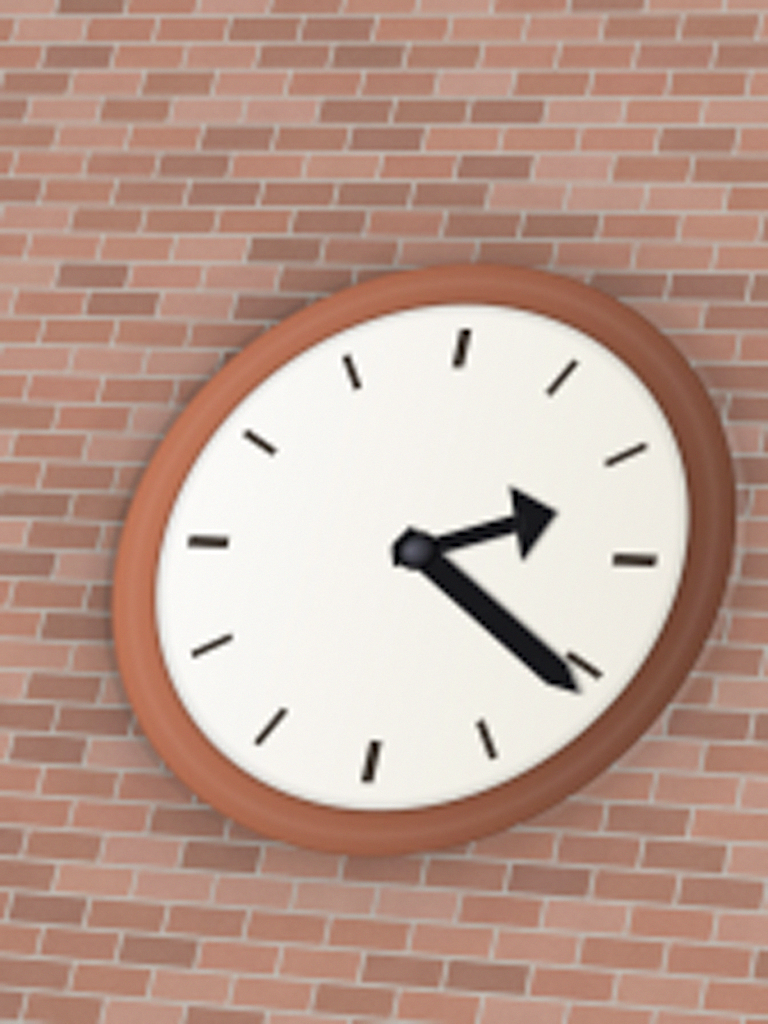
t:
2,21
